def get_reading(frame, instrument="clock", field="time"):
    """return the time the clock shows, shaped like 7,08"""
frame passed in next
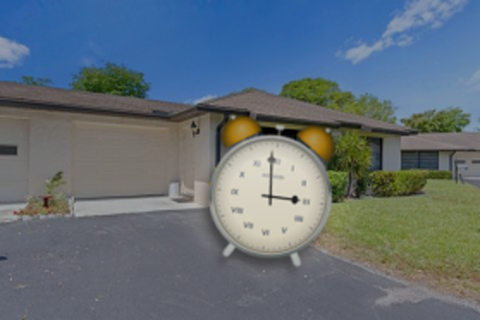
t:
2,59
